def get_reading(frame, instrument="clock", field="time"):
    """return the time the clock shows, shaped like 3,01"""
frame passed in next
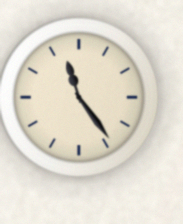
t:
11,24
